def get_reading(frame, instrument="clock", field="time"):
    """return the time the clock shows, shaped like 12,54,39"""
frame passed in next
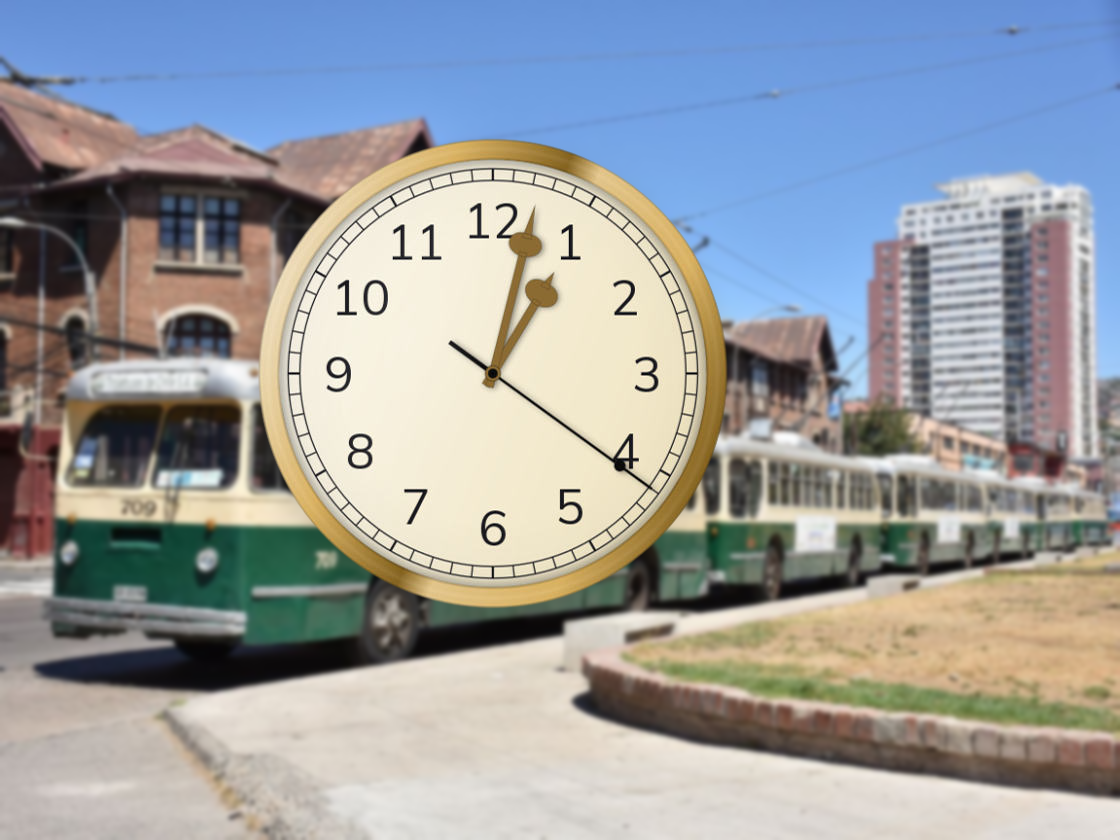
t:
1,02,21
